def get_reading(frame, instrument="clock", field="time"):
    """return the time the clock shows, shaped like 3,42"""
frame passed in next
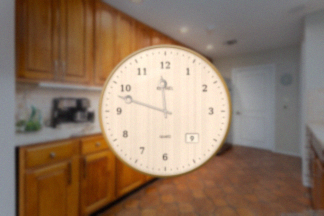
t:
11,48
